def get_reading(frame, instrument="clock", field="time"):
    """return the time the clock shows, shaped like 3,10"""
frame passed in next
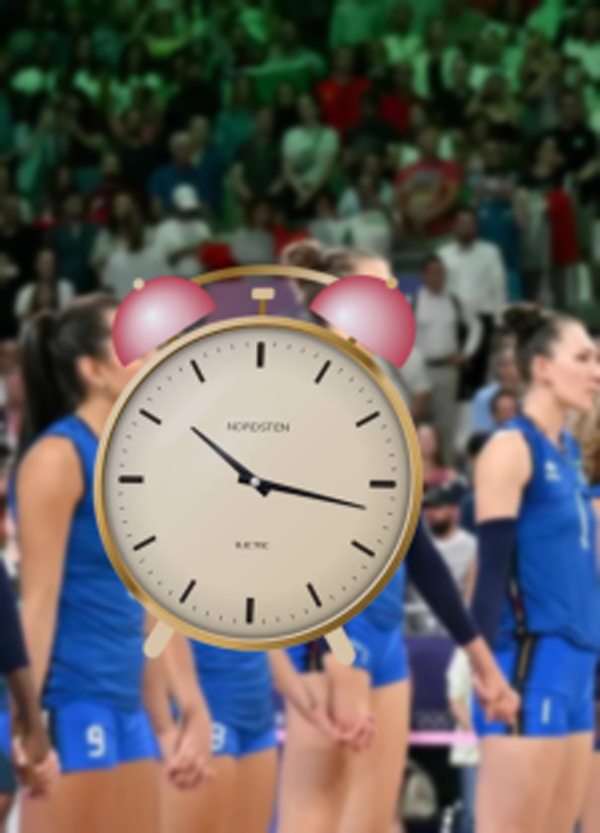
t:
10,17
